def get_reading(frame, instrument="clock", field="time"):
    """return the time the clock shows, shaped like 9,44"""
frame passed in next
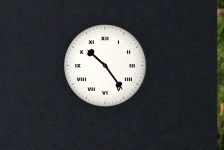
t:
10,24
